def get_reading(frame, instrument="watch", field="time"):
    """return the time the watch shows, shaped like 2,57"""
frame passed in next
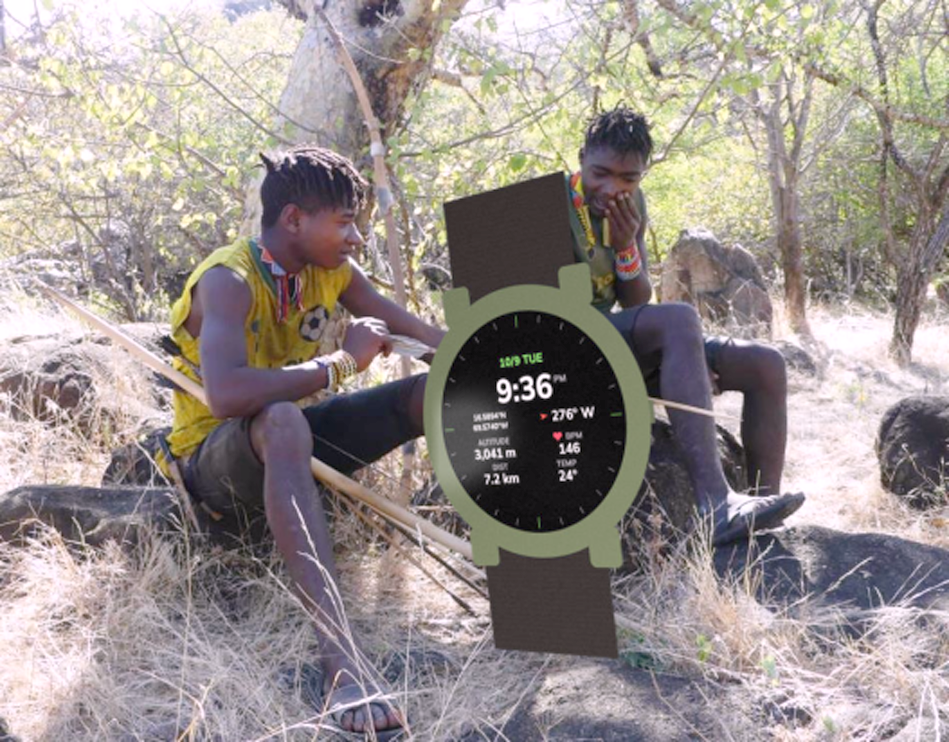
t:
9,36
